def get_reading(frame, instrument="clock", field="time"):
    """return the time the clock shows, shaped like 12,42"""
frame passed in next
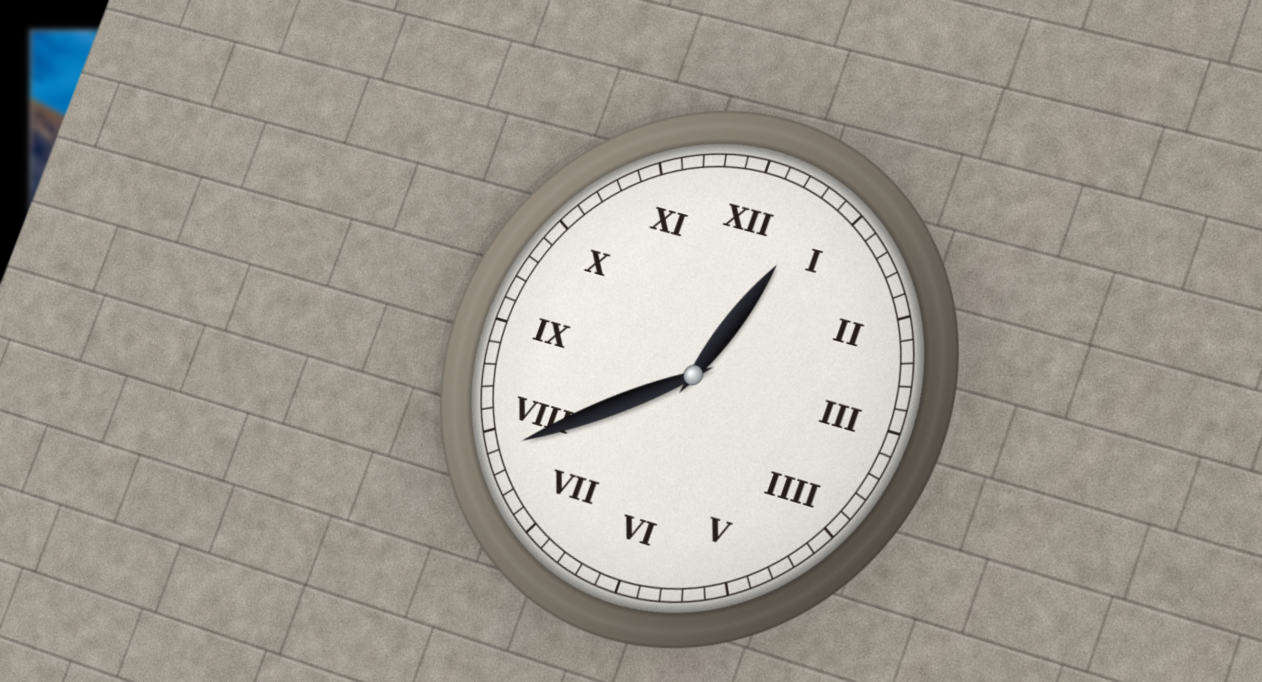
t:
12,39
